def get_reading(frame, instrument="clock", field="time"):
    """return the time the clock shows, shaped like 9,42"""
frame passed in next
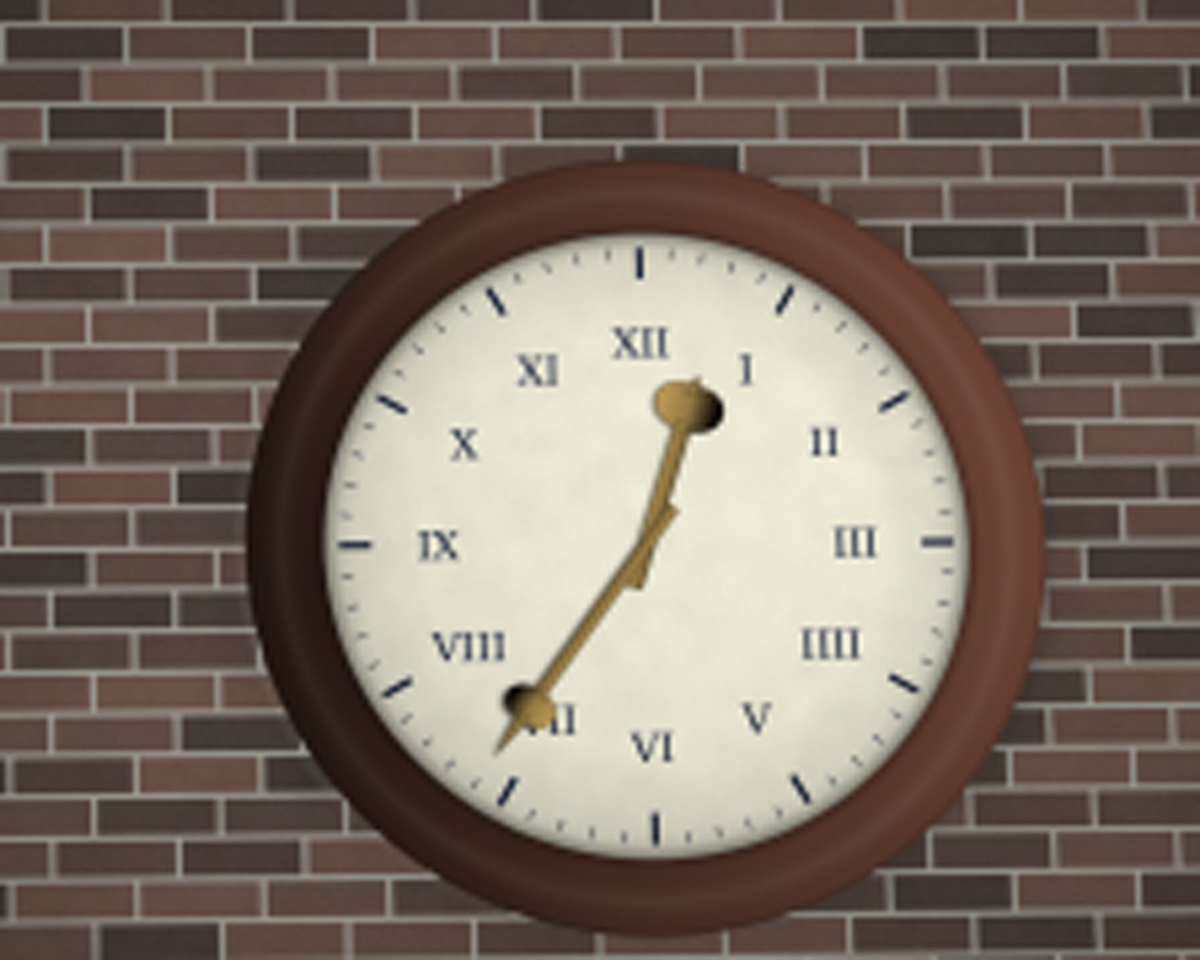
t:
12,36
